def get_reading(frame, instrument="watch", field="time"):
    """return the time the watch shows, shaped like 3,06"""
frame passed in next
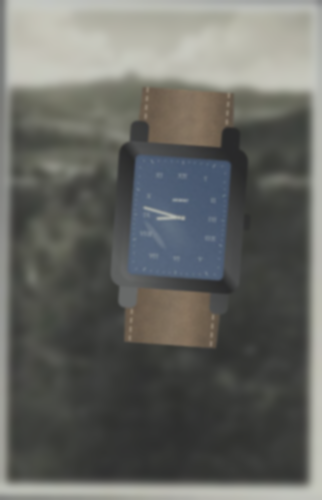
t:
8,47
